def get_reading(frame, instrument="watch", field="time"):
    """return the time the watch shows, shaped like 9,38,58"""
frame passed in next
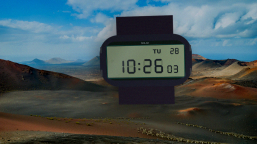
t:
10,26,03
